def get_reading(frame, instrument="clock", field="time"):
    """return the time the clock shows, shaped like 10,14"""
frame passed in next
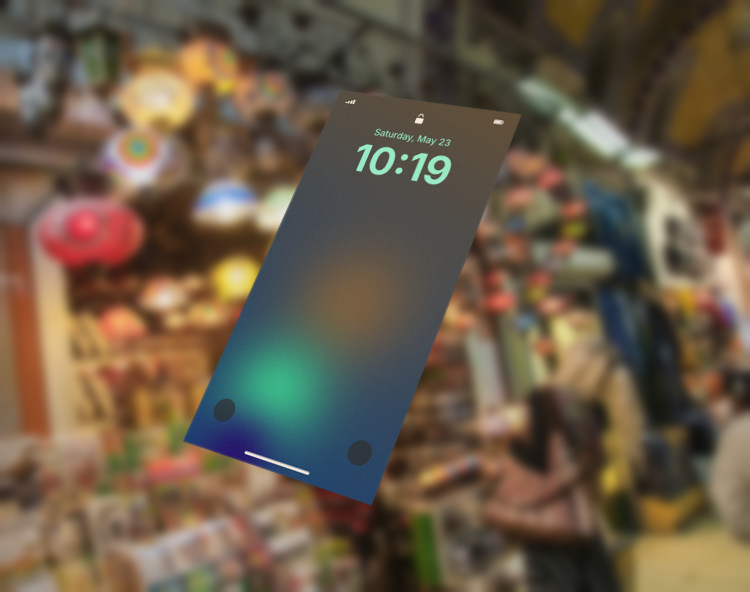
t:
10,19
